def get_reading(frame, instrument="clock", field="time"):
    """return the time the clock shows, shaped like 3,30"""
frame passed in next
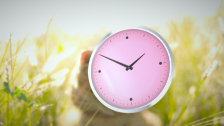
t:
1,50
